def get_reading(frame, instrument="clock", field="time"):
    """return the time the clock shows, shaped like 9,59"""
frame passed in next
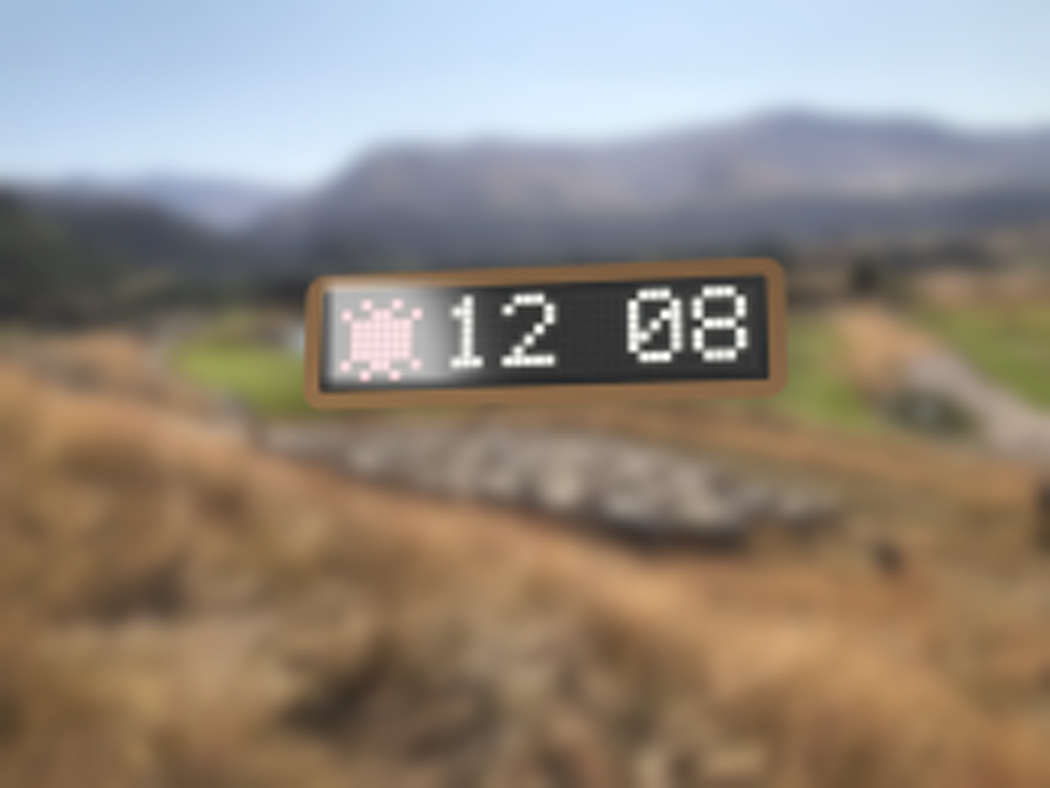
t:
12,08
